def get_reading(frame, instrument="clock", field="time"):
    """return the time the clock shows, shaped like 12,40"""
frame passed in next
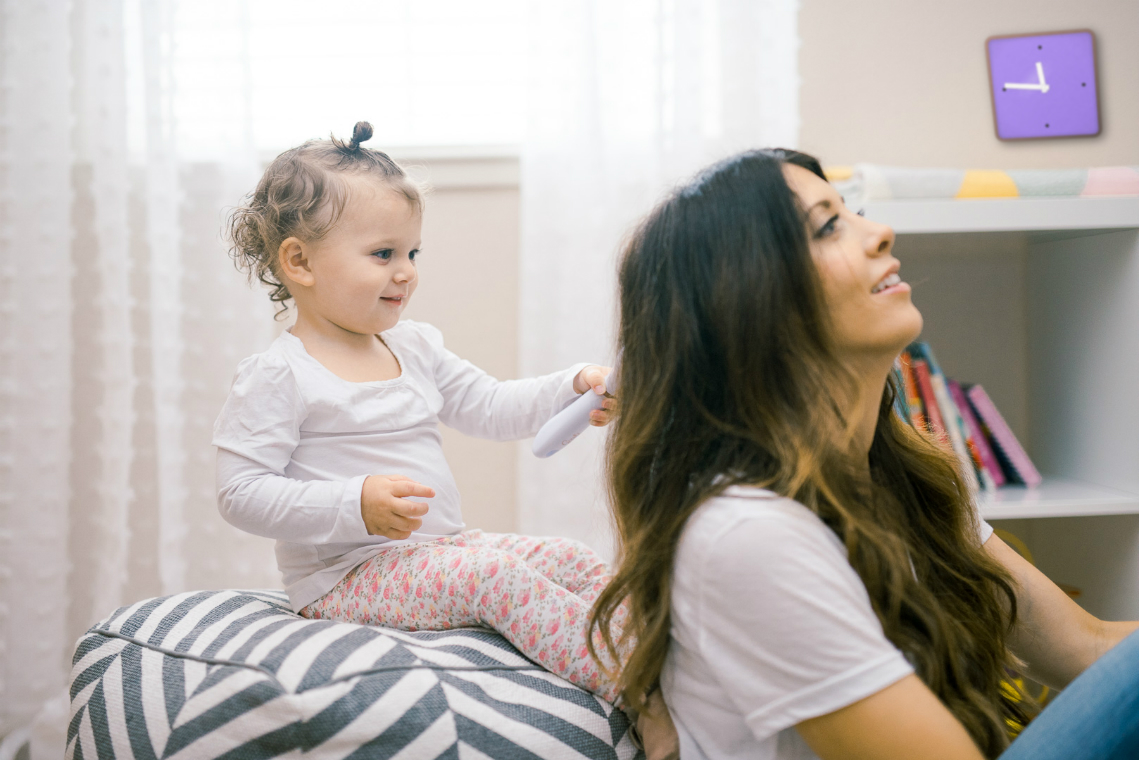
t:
11,46
